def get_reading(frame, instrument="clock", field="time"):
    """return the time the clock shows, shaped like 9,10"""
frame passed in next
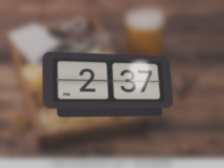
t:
2,37
